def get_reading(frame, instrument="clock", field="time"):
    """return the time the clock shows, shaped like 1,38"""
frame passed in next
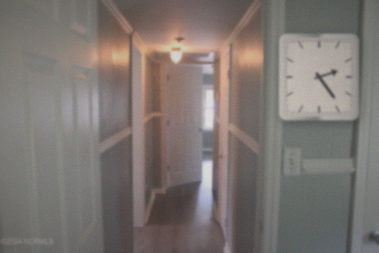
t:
2,24
